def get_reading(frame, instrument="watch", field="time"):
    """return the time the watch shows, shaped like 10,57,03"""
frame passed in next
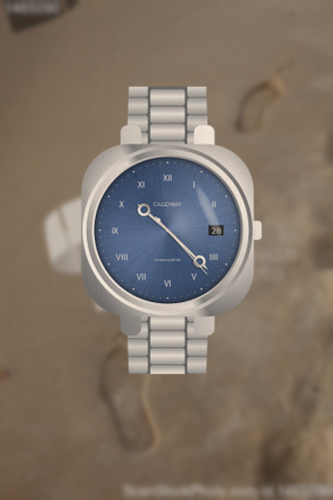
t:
10,22,23
